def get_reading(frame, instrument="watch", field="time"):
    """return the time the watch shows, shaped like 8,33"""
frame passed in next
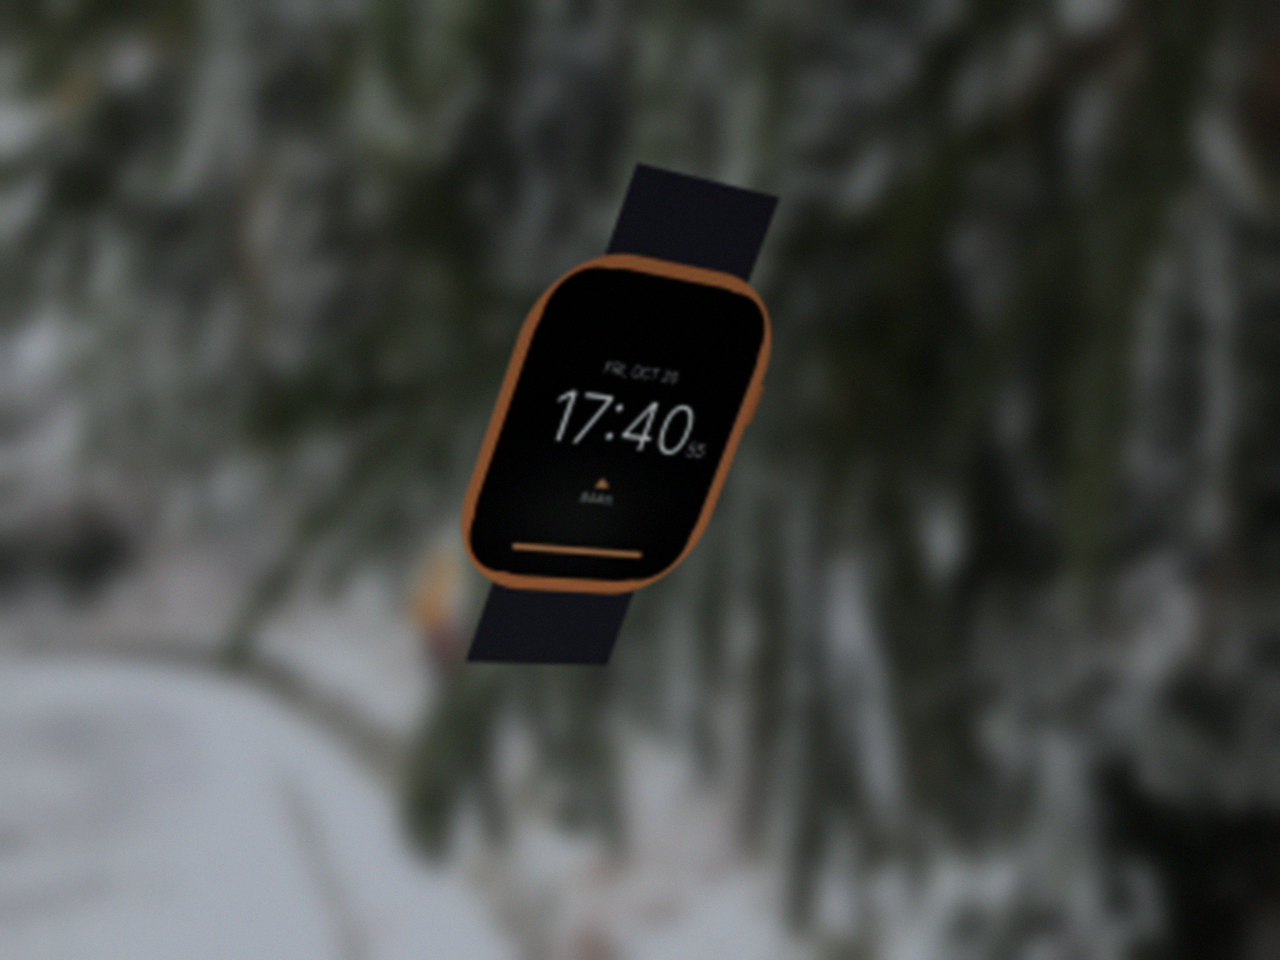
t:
17,40
